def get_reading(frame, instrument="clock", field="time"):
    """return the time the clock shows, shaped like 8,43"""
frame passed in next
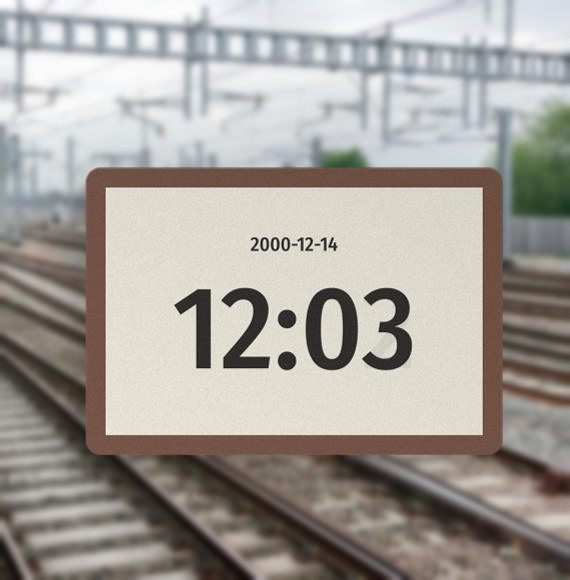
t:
12,03
